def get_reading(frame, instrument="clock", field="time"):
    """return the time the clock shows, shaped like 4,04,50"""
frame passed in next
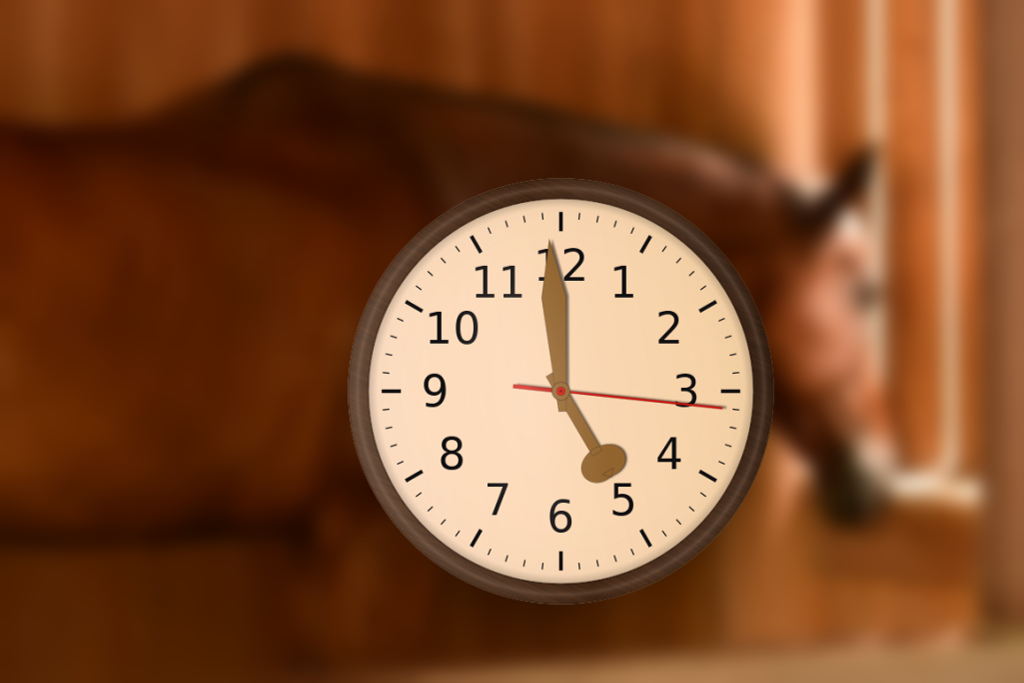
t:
4,59,16
